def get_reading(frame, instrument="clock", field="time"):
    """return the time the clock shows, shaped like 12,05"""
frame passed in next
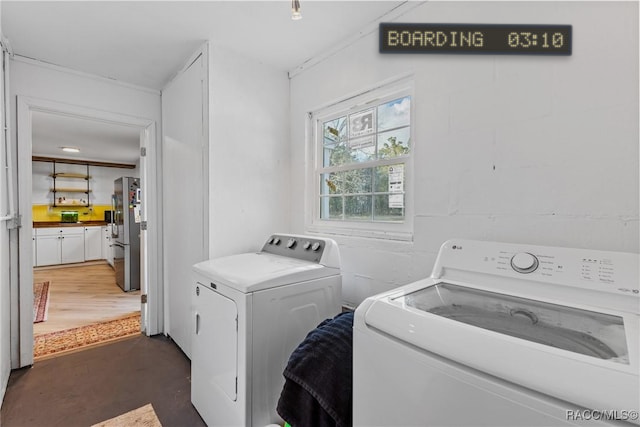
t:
3,10
